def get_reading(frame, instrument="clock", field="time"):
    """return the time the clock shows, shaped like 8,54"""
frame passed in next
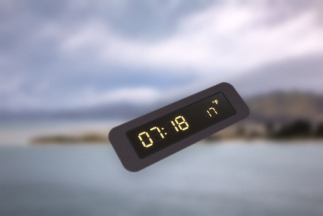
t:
7,18
